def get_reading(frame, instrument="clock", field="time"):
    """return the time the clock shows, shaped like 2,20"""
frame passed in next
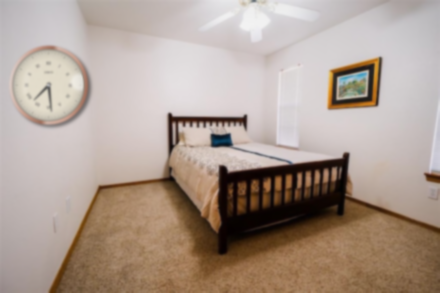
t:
7,29
